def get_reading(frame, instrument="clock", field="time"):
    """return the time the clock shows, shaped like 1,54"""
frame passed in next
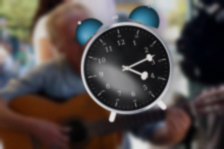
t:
4,13
